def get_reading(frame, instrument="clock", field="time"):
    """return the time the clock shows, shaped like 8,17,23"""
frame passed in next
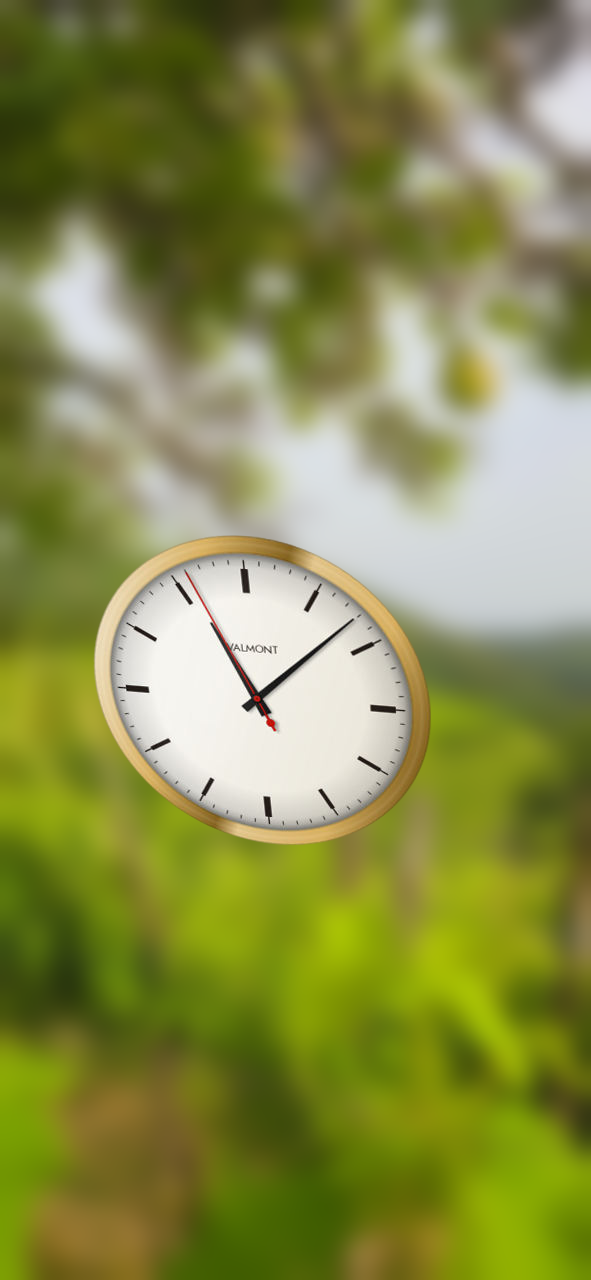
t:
11,07,56
